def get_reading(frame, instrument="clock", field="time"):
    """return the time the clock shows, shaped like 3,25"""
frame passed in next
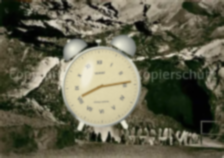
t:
8,14
